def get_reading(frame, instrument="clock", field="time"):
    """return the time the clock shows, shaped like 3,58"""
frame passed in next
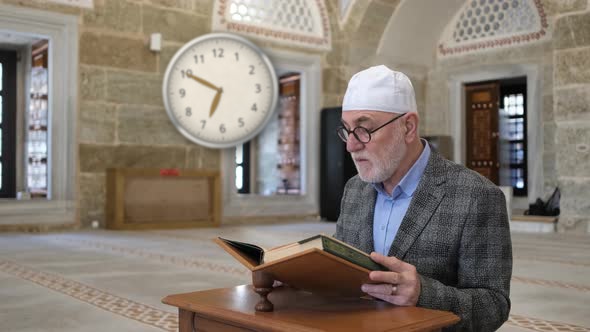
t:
6,50
